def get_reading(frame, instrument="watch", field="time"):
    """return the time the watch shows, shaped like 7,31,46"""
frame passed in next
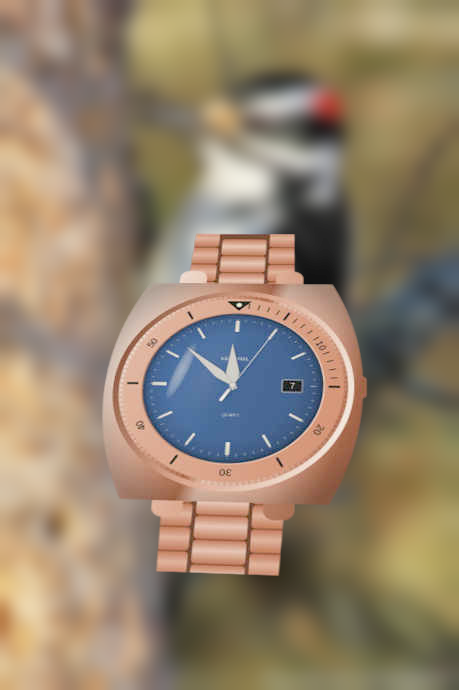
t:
11,52,05
